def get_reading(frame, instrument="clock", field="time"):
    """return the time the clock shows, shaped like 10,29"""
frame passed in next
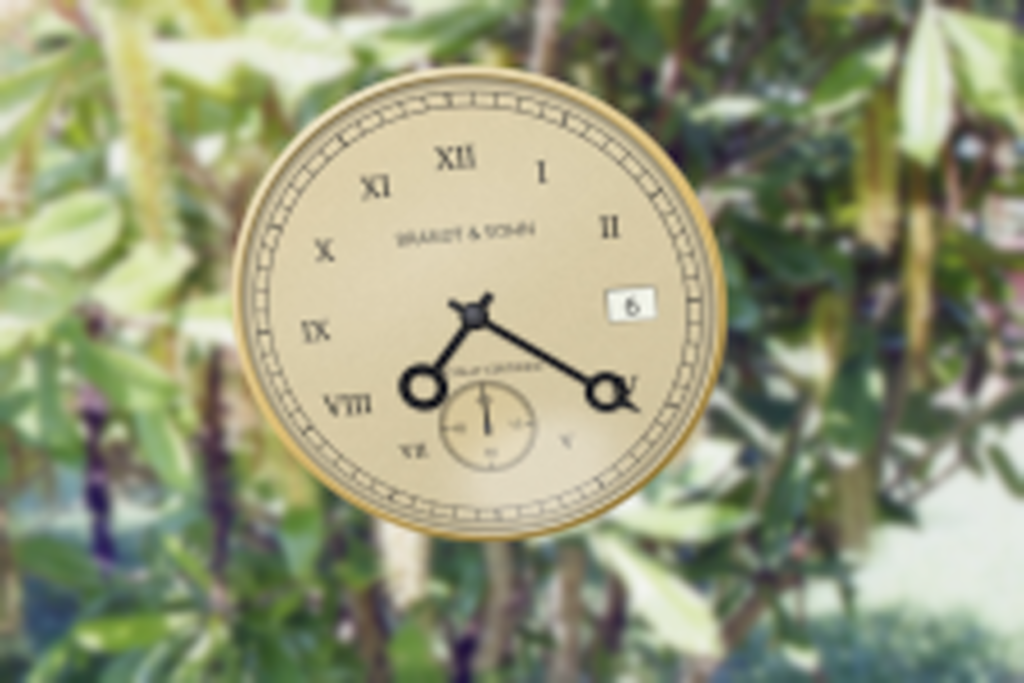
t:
7,21
